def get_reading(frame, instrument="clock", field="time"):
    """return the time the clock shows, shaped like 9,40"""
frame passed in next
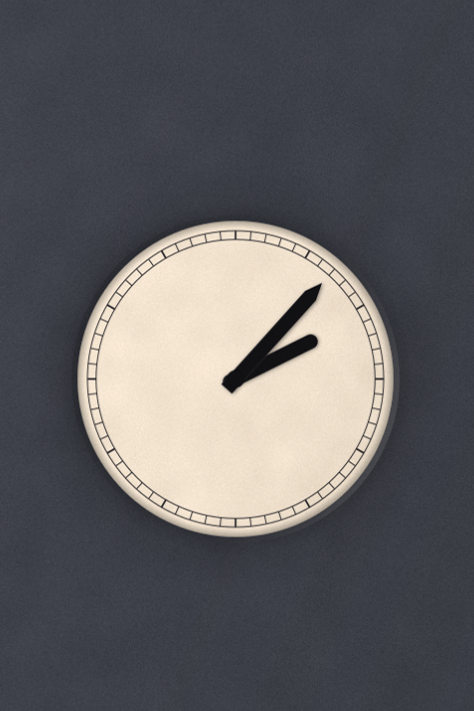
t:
2,07
